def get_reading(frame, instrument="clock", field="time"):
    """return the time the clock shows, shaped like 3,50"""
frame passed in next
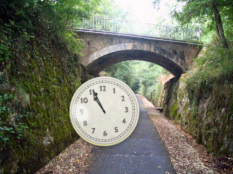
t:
10,56
